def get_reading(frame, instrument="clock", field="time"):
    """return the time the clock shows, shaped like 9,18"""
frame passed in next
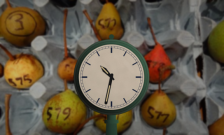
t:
10,32
